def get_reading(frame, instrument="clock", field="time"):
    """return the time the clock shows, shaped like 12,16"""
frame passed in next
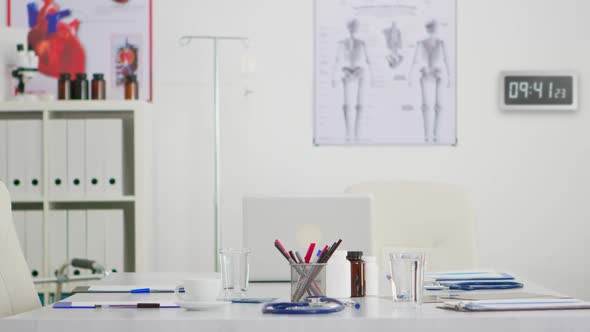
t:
9,41
